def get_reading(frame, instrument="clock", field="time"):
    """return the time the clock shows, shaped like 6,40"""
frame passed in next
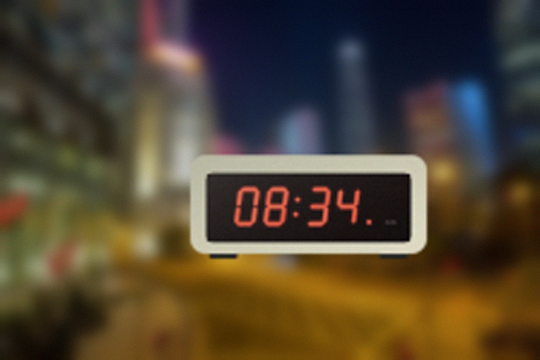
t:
8,34
